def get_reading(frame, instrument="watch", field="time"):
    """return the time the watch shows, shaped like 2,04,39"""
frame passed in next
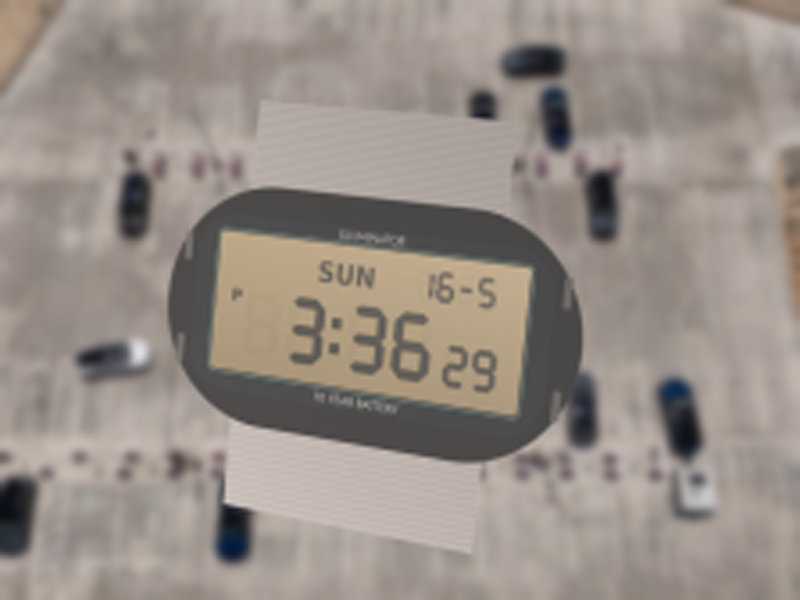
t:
3,36,29
